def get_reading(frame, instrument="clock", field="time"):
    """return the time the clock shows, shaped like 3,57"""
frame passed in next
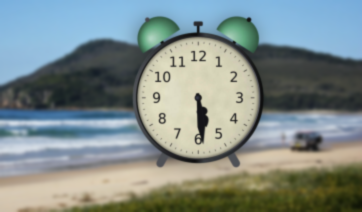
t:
5,29
